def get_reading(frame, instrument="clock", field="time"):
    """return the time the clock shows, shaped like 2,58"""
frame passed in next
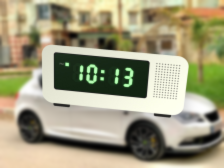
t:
10,13
